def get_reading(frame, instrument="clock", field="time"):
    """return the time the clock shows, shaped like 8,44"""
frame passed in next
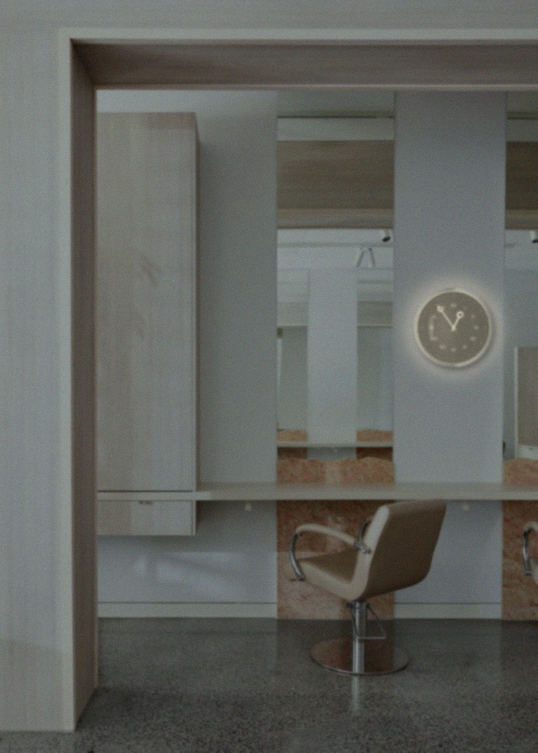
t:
12,54
